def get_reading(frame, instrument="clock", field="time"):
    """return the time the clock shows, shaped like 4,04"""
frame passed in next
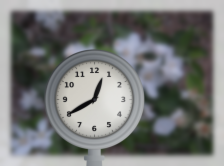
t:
12,40
